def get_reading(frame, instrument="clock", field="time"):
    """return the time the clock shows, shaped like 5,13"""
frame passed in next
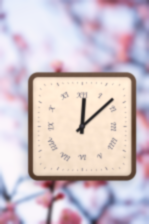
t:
12,08
